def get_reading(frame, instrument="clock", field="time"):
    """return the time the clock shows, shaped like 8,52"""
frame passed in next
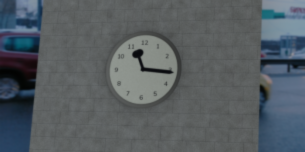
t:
11,16
